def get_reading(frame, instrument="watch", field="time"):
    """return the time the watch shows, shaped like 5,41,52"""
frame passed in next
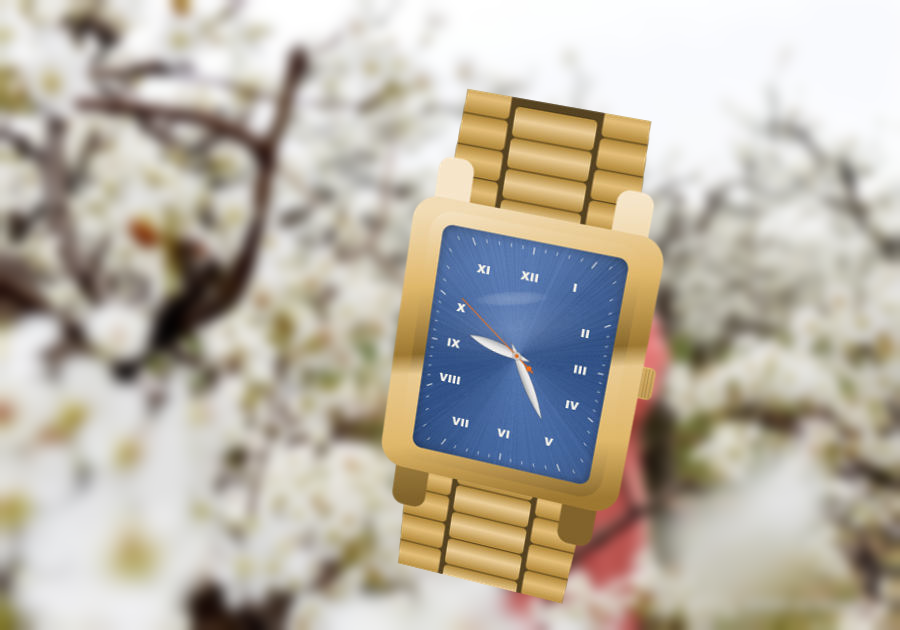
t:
9,24,51
